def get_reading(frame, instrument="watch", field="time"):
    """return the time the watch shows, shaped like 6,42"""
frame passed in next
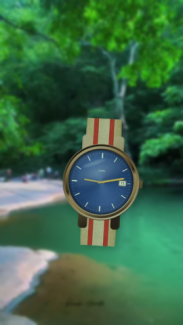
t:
9,13
